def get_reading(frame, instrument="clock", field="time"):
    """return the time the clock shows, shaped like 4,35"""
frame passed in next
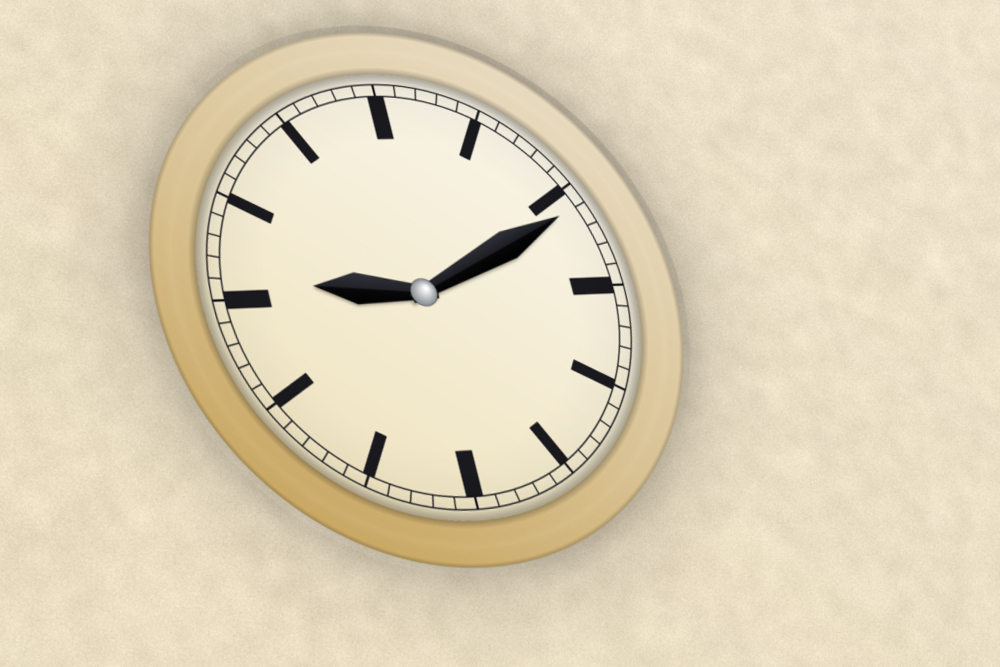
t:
9,11
